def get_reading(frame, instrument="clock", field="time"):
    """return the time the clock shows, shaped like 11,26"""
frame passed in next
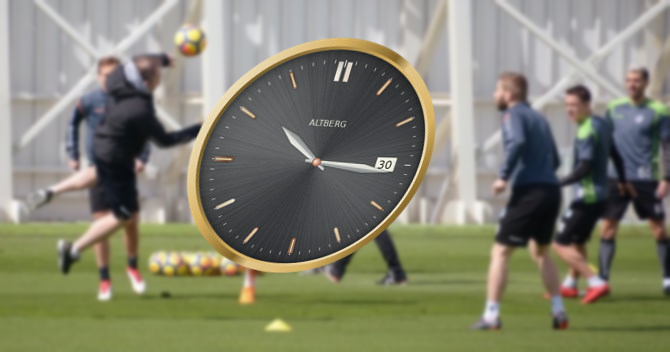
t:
10,16
